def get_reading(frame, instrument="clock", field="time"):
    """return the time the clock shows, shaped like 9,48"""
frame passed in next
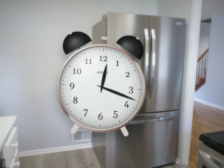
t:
12,18
